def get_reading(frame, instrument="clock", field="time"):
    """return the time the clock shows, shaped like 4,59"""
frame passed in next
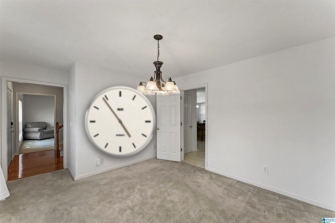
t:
4,54
